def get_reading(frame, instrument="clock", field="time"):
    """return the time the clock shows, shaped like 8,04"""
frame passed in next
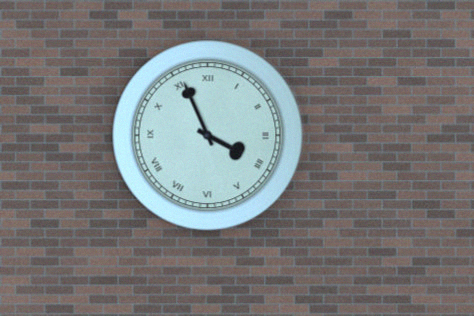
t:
3,56
